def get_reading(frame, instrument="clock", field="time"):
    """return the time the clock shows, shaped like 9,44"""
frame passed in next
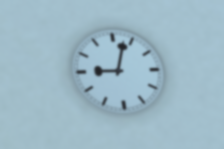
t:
9,03
